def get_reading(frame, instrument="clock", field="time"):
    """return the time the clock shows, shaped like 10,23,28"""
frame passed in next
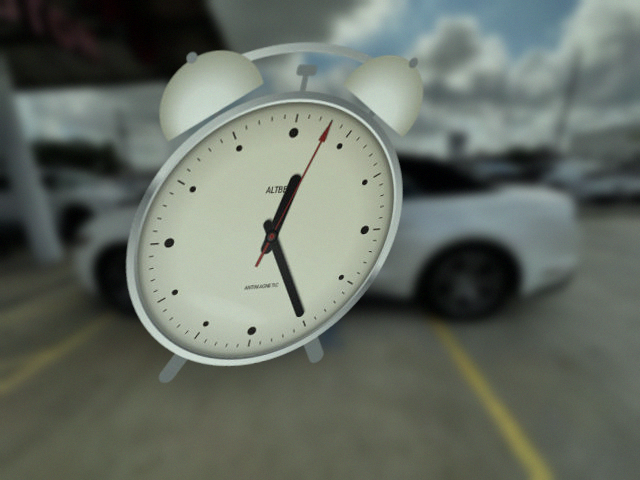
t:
12,25,03
